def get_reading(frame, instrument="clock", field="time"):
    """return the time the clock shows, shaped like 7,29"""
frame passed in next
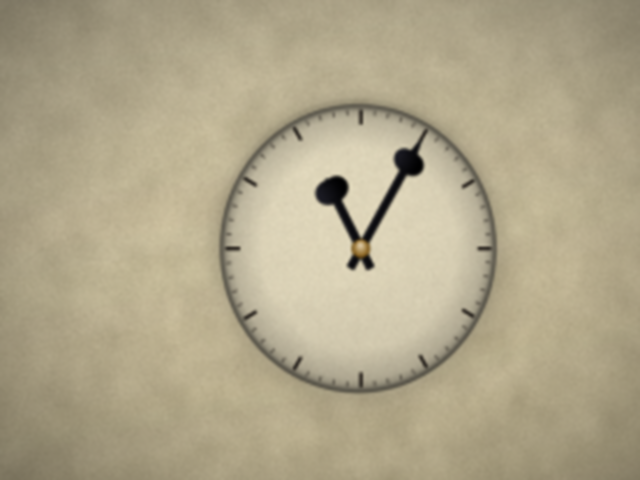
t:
11,05
